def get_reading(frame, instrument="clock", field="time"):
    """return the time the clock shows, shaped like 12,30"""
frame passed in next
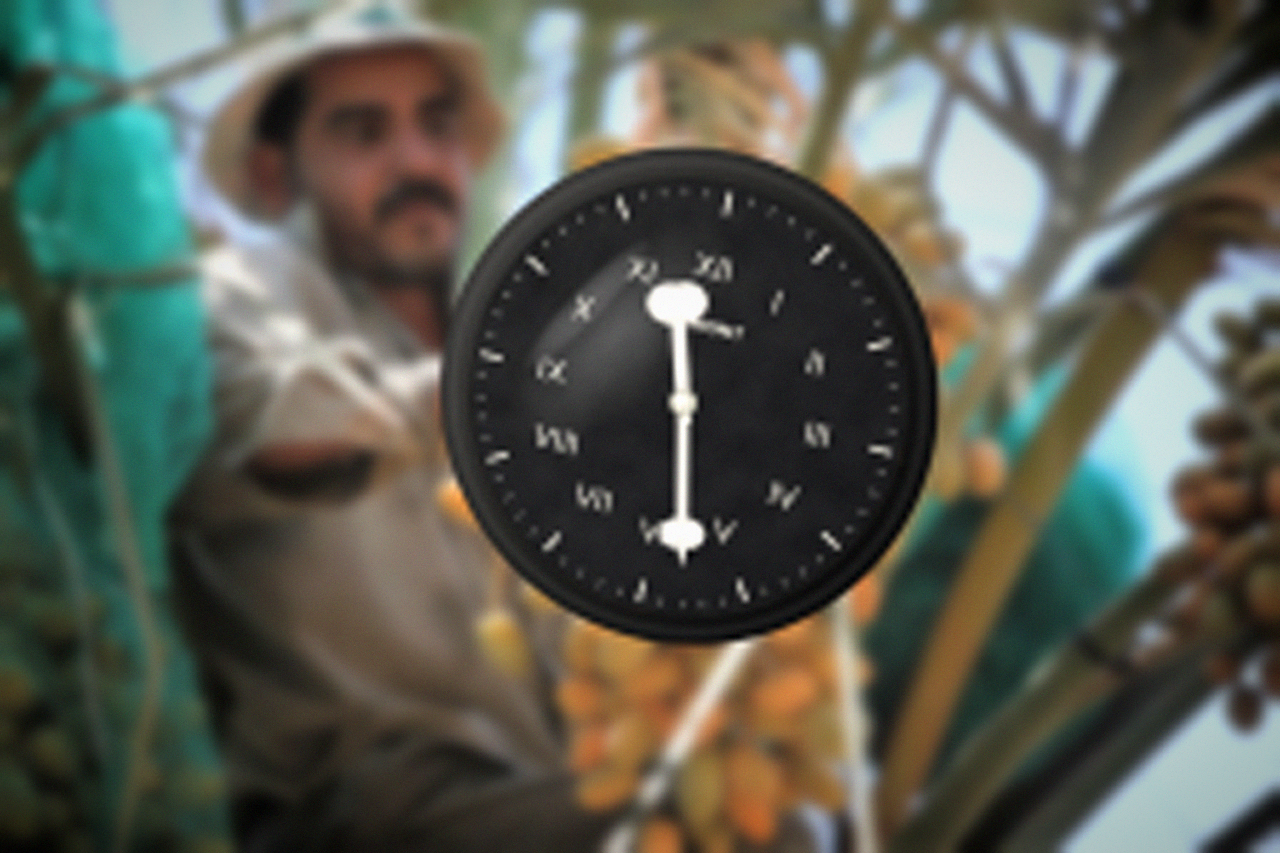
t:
11,28
